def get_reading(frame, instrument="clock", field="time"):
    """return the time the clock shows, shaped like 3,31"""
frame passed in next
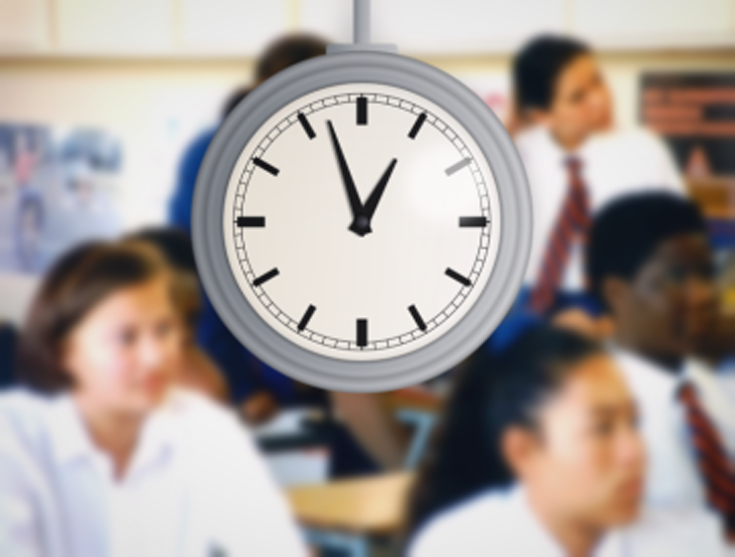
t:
12,57
